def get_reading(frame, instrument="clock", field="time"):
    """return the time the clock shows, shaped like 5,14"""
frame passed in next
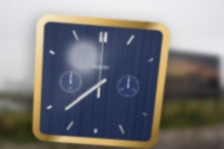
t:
7,38
